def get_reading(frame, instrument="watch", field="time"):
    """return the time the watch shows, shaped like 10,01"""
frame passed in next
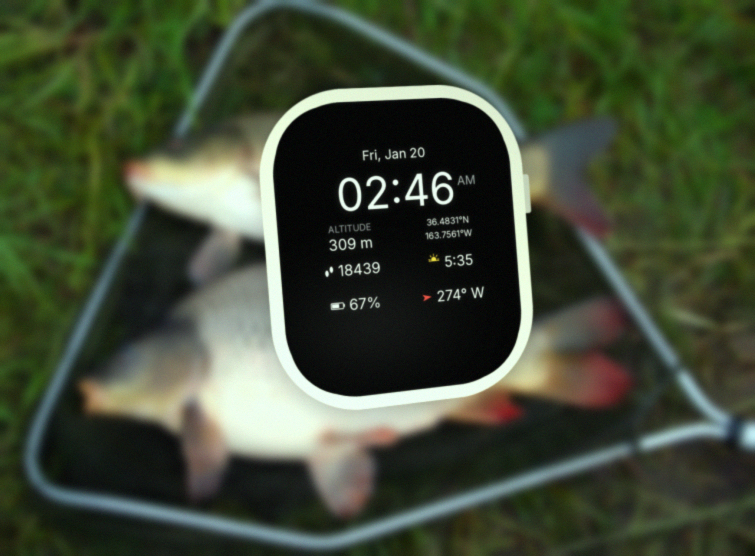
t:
2,46
